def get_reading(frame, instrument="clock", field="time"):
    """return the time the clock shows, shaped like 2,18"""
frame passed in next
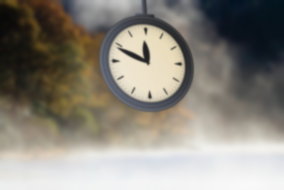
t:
11,49
